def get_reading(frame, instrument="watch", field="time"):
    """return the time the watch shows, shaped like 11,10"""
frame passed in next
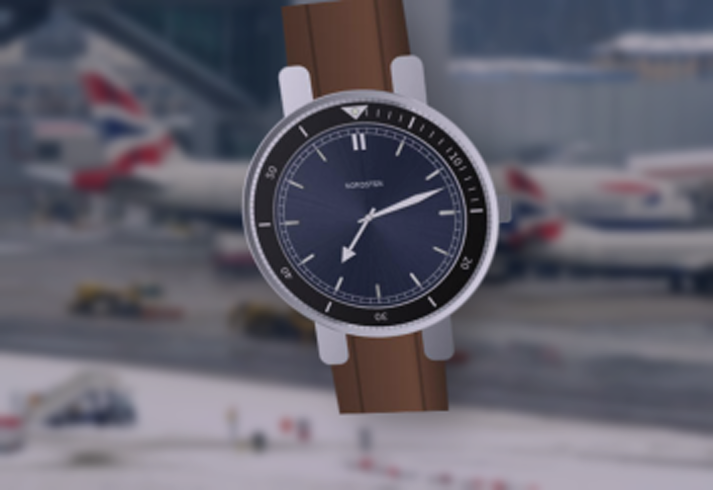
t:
7,12
